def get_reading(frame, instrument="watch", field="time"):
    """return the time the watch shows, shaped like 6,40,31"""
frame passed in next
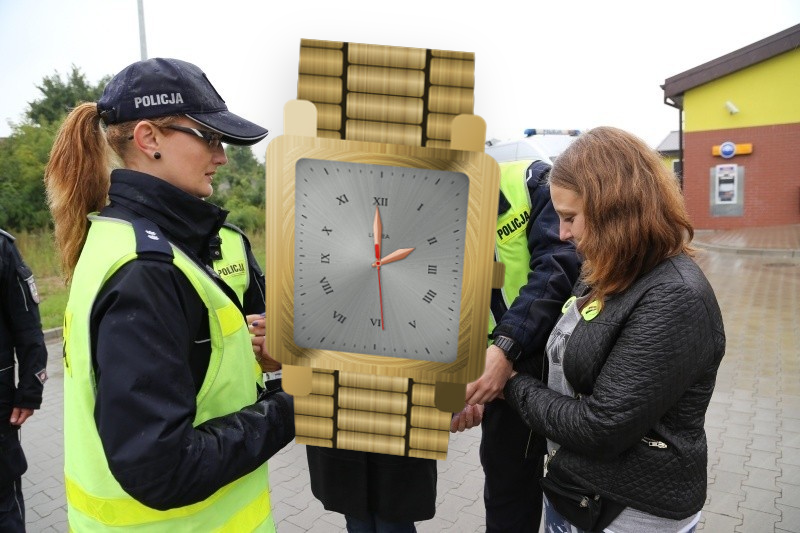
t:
1,59,29
